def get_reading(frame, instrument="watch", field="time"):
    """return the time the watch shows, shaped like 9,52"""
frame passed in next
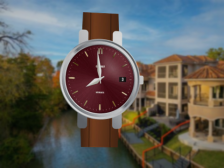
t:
7,59
